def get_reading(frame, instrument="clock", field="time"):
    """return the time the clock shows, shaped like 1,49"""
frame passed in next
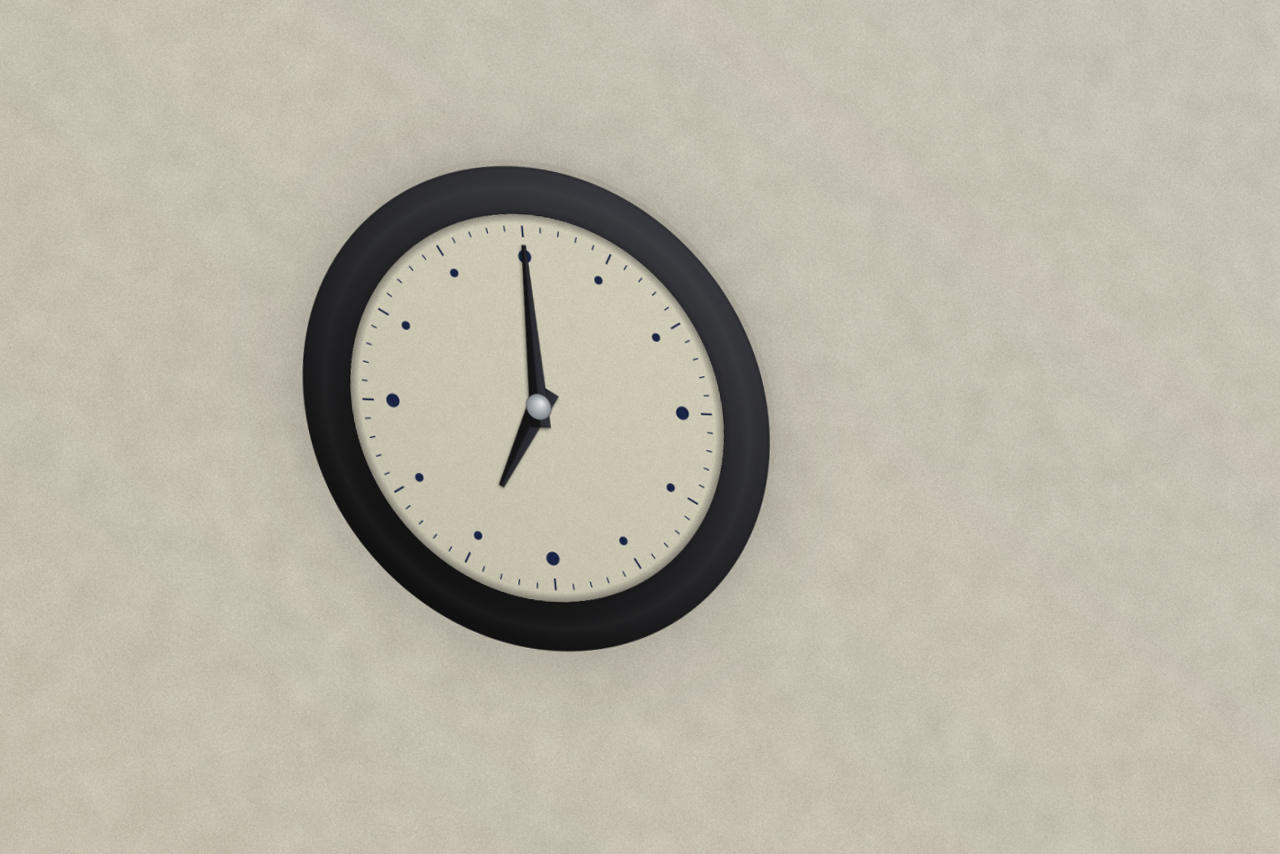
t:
7,00
